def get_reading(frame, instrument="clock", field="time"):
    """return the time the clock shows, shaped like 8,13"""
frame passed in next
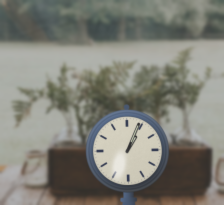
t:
1,04
